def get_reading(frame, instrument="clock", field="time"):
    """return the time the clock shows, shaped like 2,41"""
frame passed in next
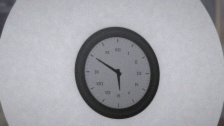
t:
5,50
